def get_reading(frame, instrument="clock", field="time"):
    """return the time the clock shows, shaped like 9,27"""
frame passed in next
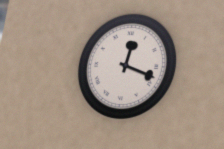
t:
12,18
